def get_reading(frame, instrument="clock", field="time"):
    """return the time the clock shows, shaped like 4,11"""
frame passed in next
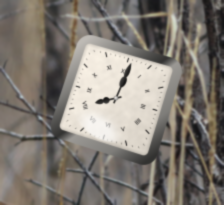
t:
8,01
